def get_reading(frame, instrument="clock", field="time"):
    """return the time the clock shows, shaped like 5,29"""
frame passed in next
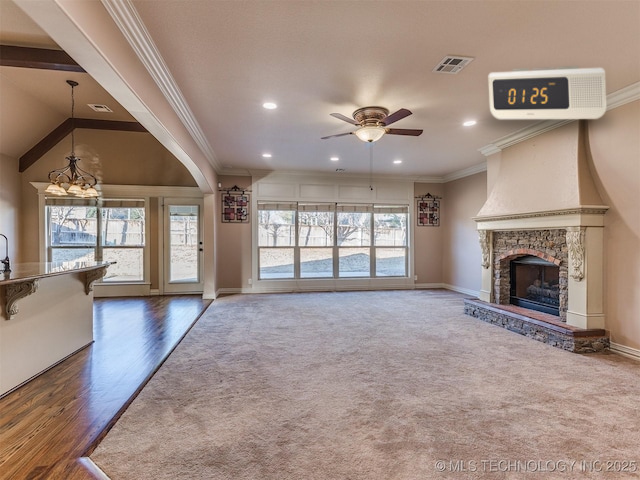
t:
1,25
